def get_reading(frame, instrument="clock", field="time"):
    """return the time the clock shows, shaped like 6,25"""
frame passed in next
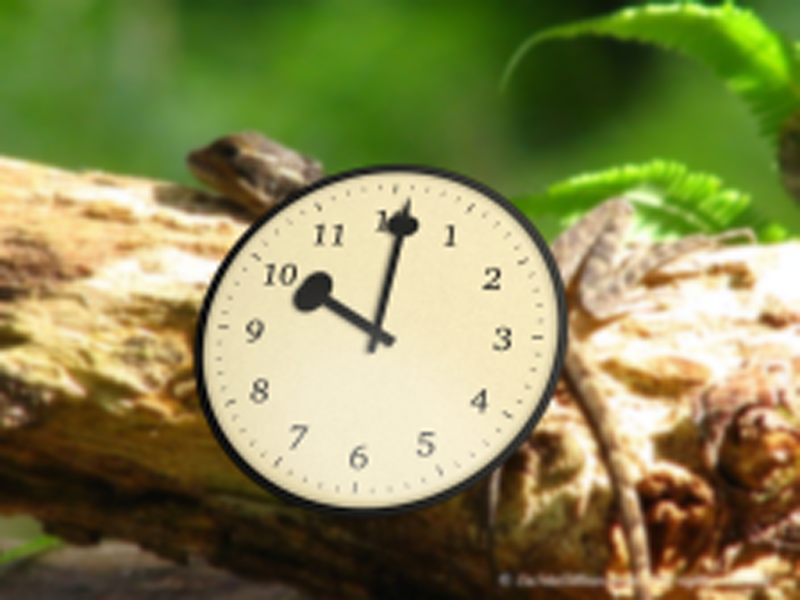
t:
10,01
